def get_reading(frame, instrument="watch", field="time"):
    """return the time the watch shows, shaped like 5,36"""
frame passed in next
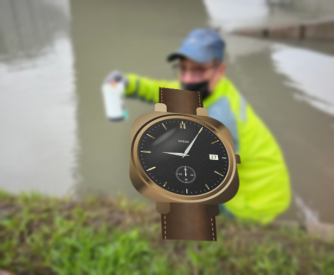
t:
9,05
